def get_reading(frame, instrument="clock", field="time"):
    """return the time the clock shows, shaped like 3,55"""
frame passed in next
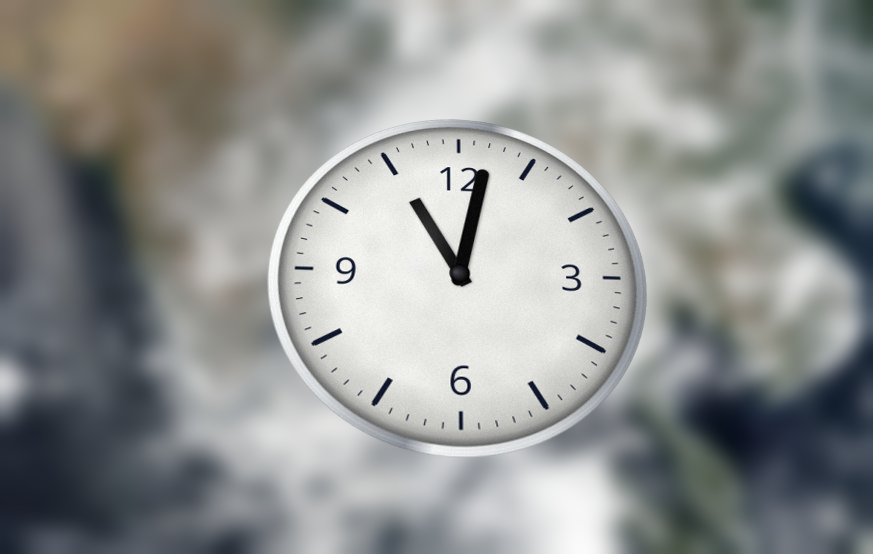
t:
11,02
